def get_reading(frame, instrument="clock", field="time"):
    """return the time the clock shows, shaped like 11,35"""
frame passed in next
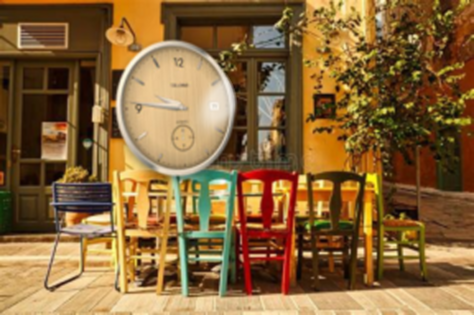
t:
9,46
